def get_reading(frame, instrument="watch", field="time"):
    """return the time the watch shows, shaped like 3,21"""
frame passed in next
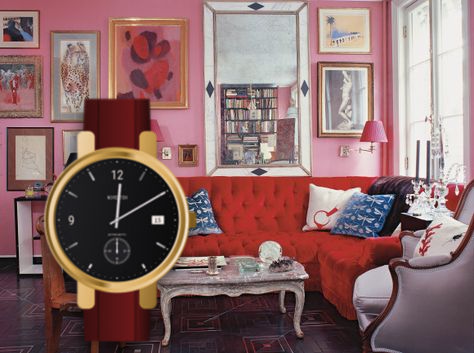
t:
12,10
